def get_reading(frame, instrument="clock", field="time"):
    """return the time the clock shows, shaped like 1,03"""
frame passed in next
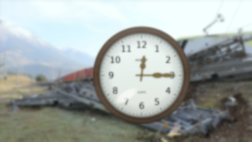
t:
12,15
